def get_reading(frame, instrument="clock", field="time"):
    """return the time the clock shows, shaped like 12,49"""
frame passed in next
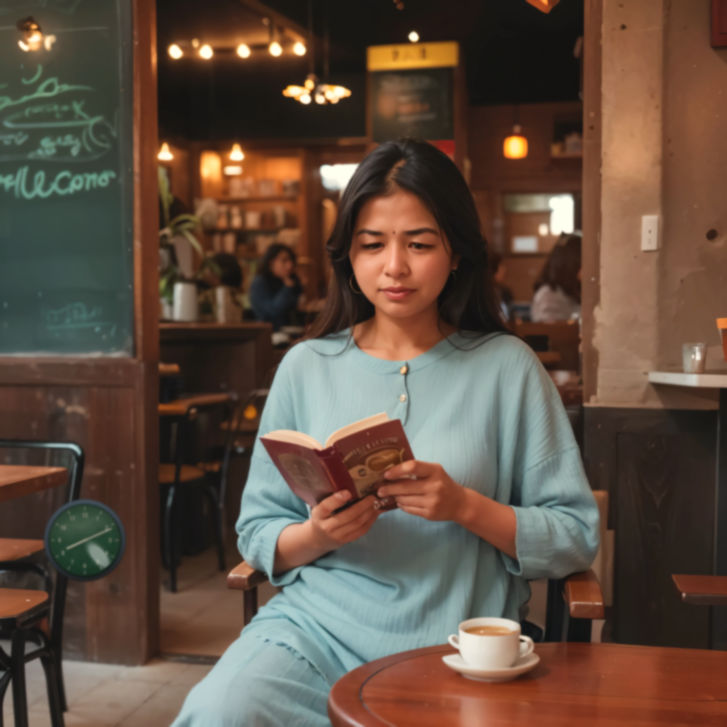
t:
8,11
